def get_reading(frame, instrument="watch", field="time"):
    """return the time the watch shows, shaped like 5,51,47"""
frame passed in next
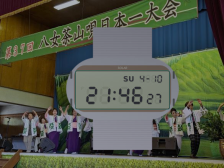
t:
21,46,27
